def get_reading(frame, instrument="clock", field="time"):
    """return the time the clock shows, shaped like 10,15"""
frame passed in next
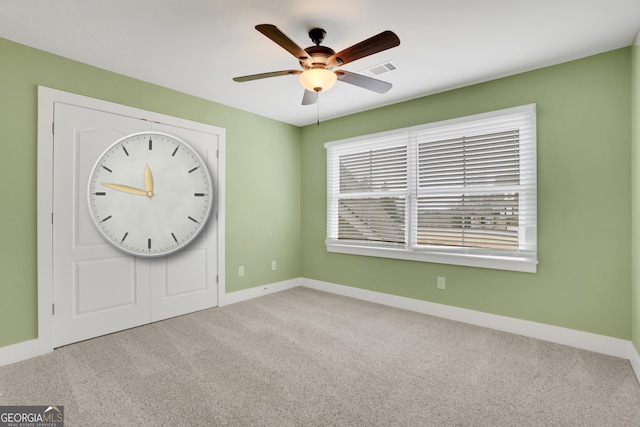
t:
11,47
